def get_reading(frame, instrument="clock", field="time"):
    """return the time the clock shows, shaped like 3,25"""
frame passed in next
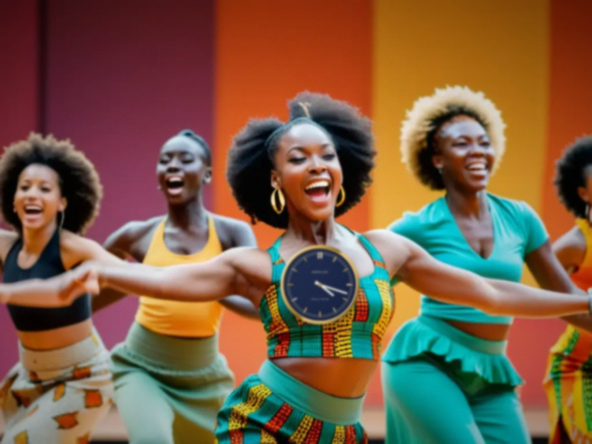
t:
4,18
